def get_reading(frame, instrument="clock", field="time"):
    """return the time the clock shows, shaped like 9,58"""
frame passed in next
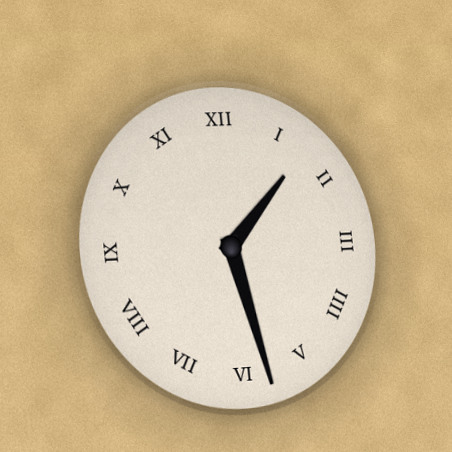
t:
1,28
